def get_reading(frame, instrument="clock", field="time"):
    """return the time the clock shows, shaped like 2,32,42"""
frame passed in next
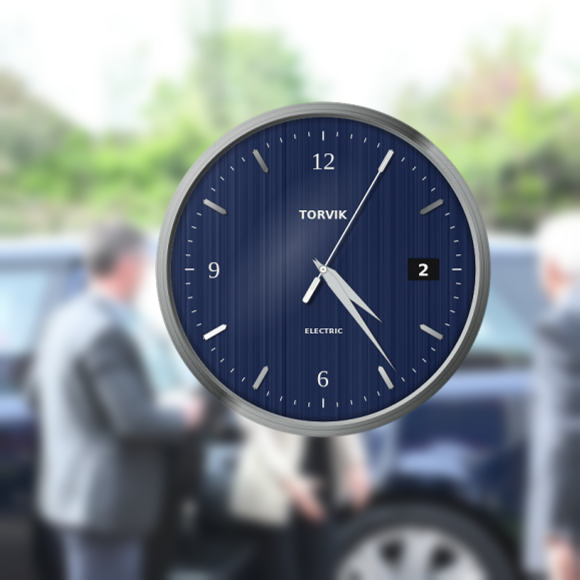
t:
4,24,05
